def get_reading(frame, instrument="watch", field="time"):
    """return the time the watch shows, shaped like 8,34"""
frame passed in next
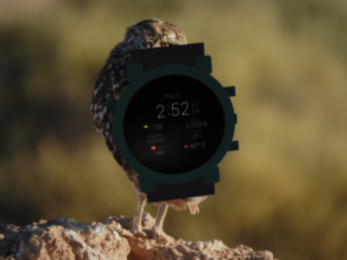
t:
2,52
